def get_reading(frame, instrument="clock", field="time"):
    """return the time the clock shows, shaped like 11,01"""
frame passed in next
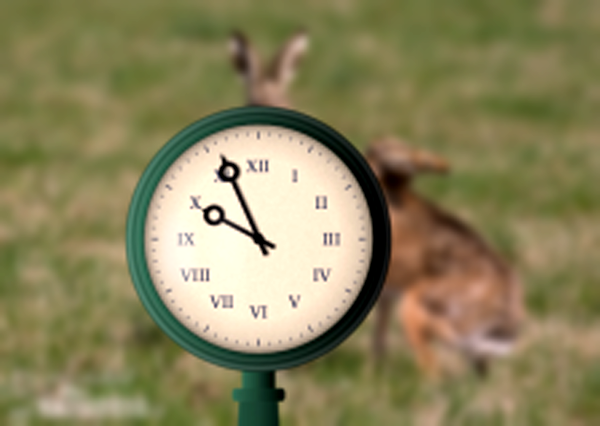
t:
9,56
